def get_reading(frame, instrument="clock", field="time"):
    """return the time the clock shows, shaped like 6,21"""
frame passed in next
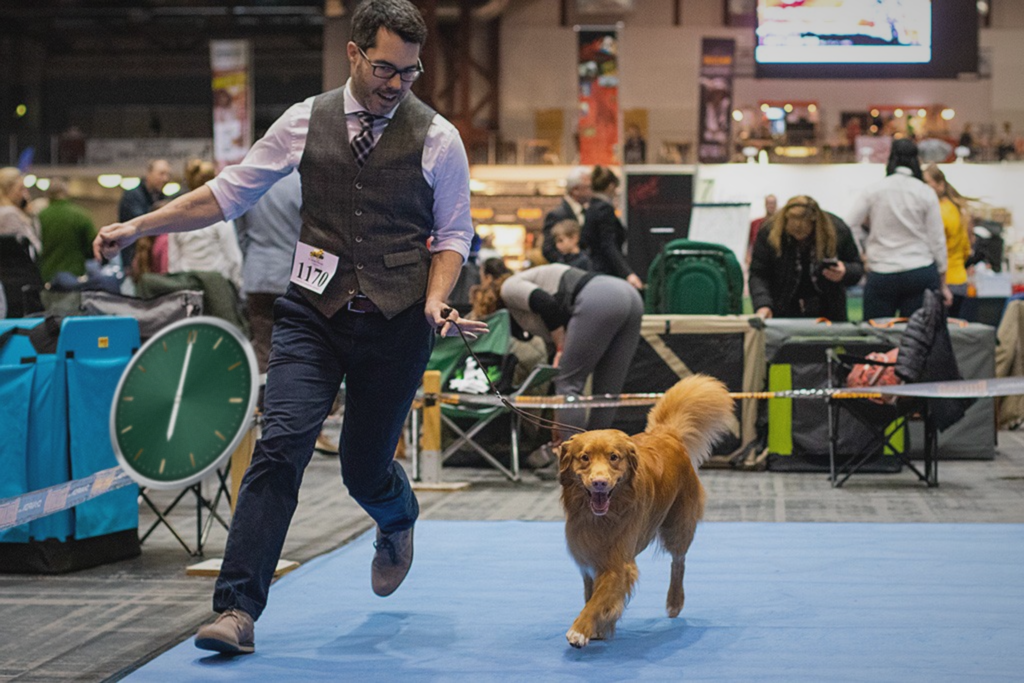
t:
6,00
